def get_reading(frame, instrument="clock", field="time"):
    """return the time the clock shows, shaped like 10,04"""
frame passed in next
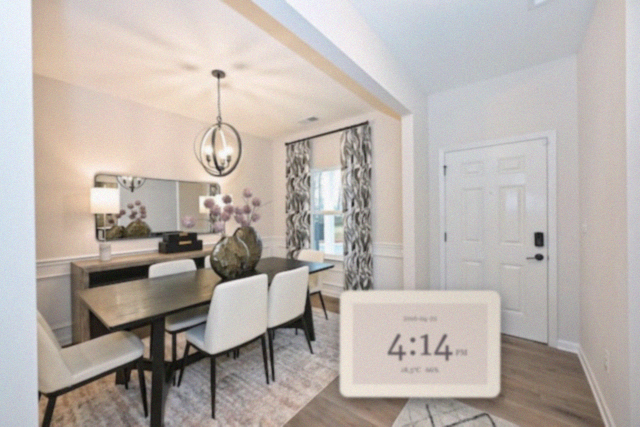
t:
4,14
